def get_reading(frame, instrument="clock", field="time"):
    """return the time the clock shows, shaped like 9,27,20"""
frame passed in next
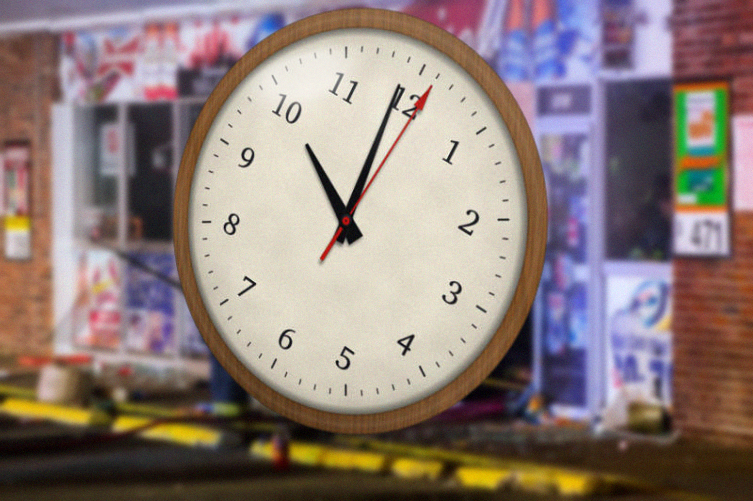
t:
9,59,01
